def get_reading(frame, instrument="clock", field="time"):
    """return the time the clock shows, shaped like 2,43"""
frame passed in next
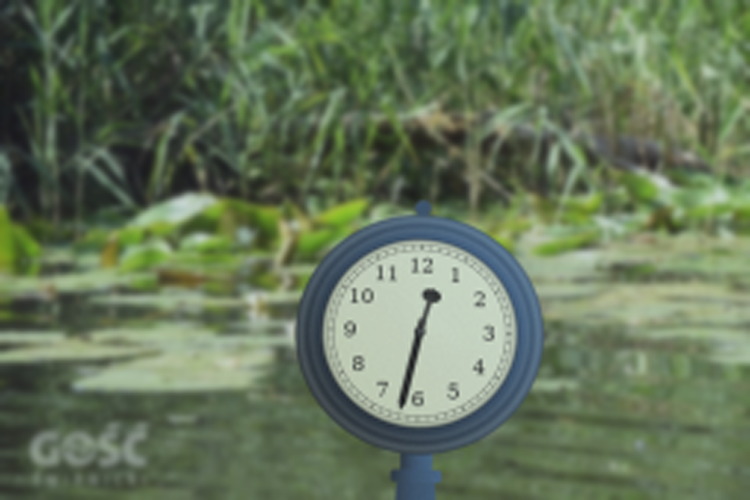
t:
12,32
